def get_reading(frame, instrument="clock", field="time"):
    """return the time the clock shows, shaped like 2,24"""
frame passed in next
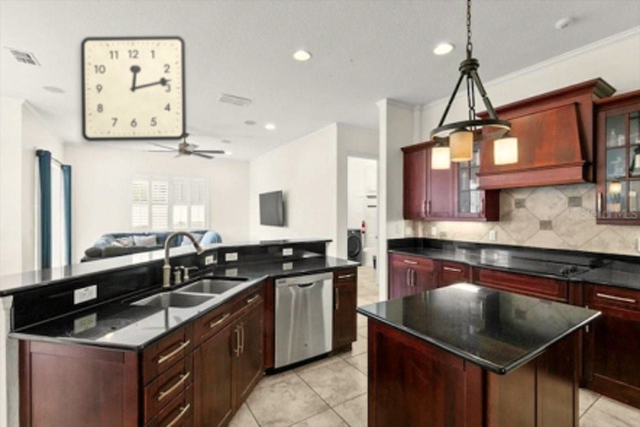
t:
12,13
